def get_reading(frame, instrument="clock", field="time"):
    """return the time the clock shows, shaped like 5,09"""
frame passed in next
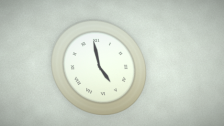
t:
4,59
